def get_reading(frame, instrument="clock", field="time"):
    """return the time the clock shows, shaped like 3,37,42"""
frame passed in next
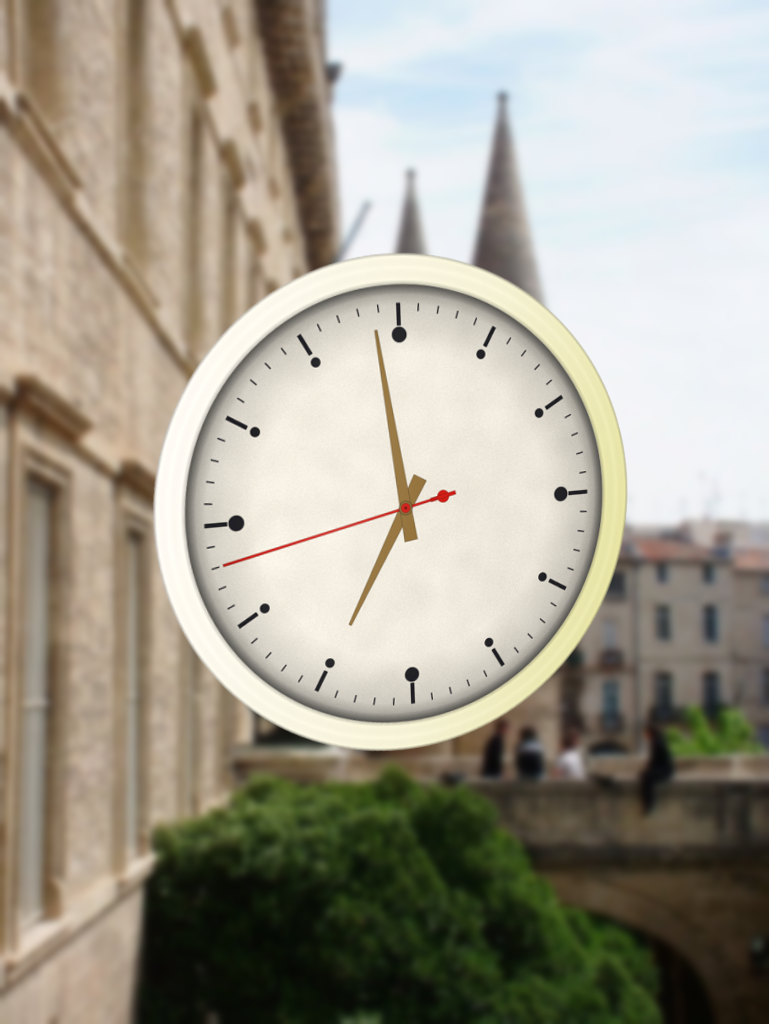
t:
6,58,43
